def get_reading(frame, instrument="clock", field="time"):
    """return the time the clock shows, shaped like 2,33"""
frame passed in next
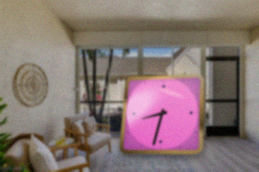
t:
8,32
